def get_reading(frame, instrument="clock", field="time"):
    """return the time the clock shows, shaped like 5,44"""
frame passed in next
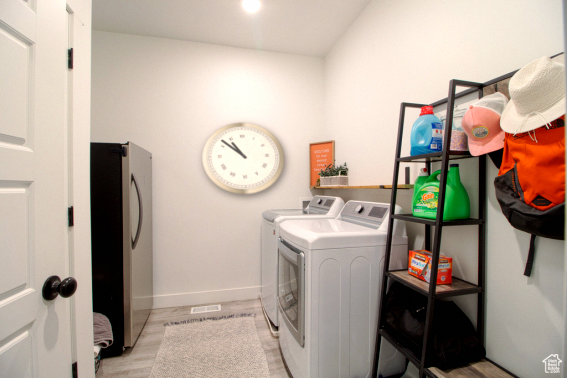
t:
10,52
